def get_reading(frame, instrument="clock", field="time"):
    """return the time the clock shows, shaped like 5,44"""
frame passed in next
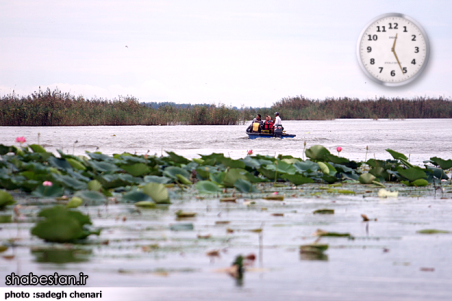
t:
12,26
